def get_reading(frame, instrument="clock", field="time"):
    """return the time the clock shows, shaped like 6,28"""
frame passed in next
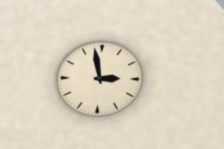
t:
2,58
